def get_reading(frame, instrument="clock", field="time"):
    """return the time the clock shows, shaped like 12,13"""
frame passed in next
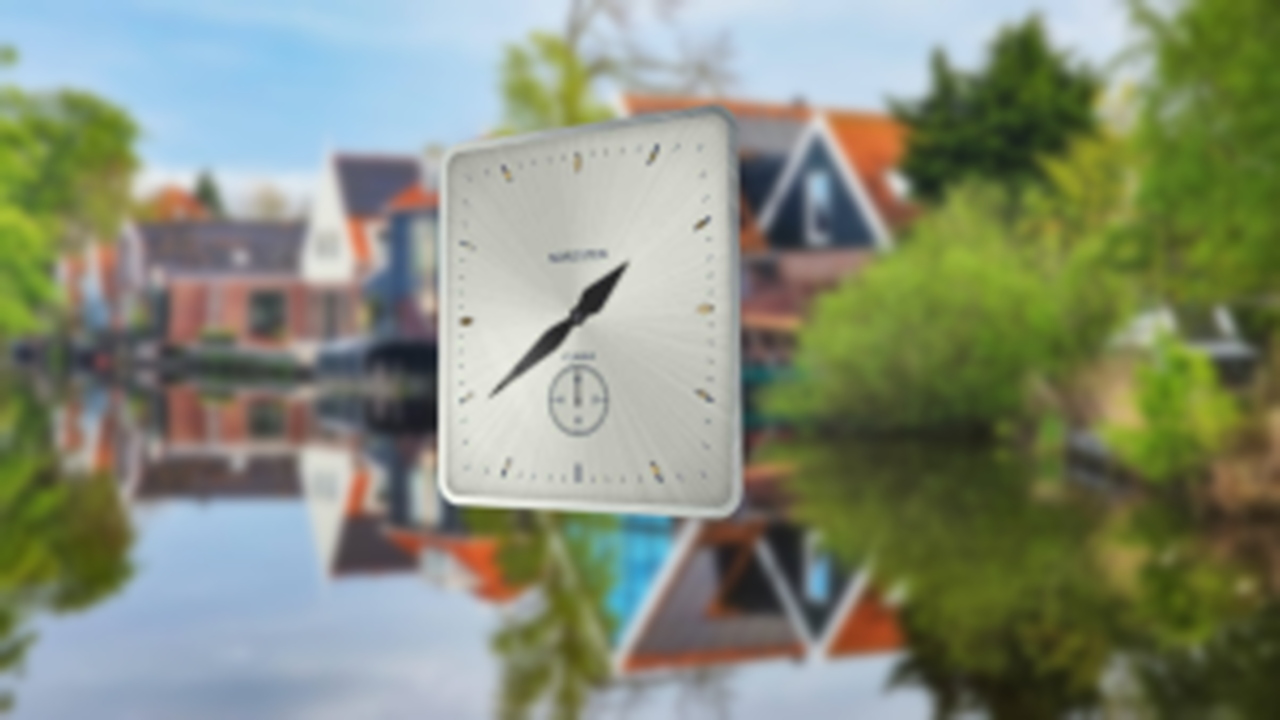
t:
1,39
